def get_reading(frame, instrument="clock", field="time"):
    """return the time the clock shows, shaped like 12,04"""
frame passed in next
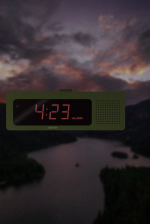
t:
4,23
